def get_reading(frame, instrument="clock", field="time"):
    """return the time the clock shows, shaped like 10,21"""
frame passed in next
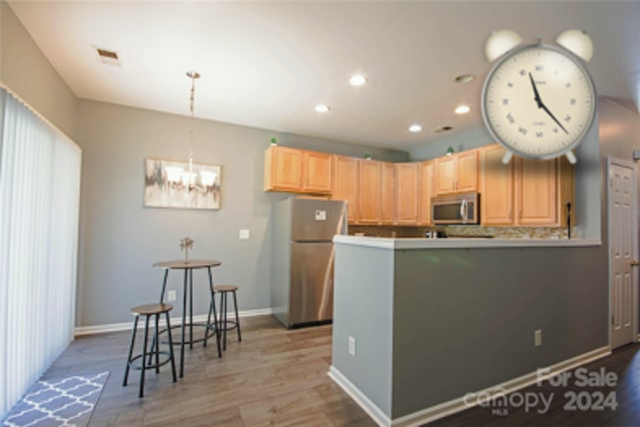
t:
11,23
